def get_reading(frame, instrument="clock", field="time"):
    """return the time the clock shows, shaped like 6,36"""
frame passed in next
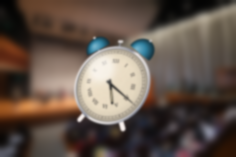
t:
5,20
